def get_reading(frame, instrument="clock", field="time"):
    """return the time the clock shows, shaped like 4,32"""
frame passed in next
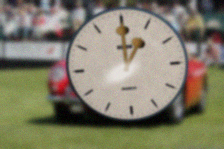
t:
1,00
